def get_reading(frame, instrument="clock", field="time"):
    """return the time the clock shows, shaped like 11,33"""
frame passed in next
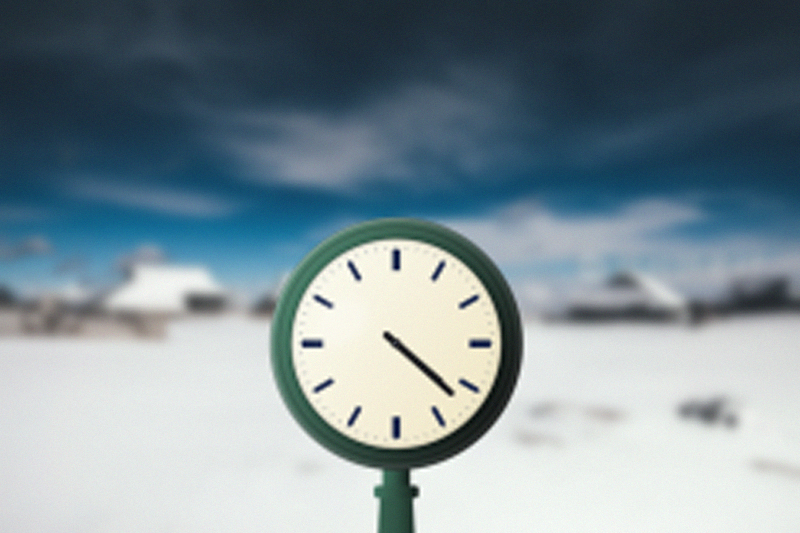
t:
4,22
